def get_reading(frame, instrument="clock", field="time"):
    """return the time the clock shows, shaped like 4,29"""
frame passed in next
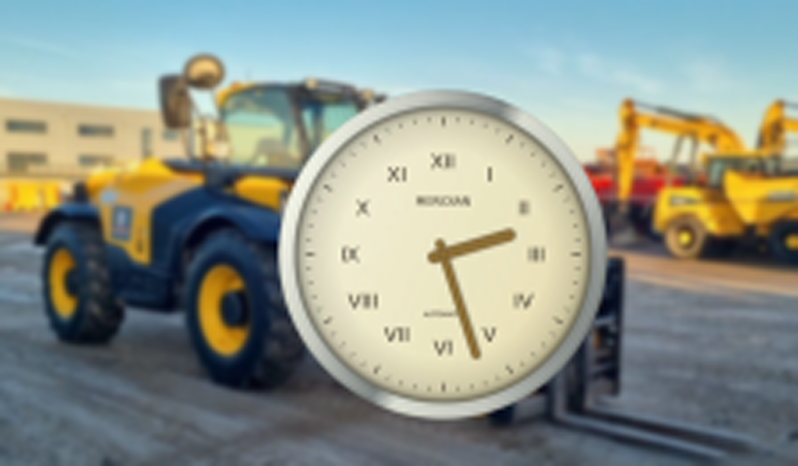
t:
2,27
